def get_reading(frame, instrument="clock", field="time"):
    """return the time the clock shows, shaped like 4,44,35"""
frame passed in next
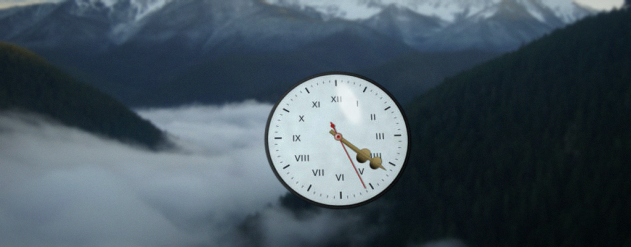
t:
4,21,26
